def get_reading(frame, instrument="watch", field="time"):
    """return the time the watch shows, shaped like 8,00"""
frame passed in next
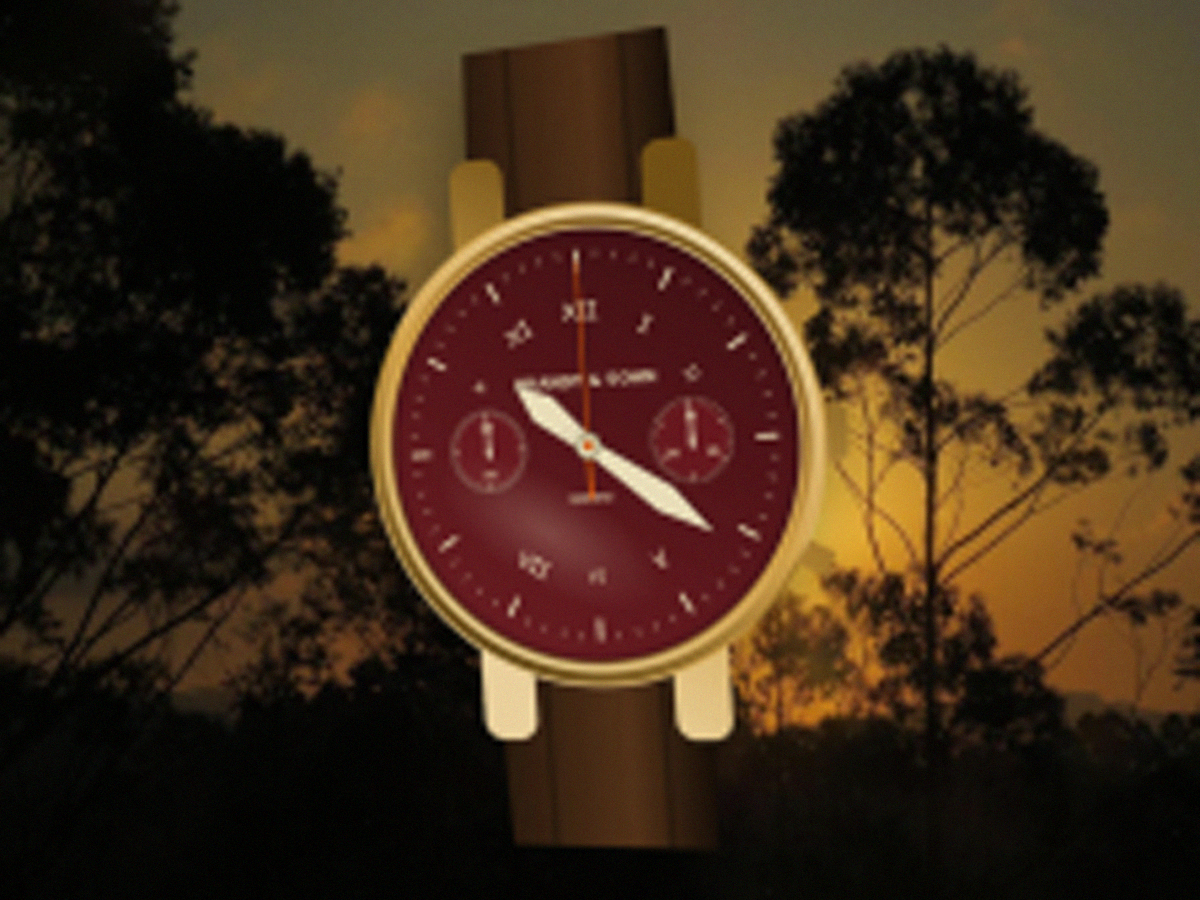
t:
10,21
